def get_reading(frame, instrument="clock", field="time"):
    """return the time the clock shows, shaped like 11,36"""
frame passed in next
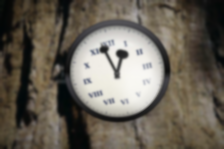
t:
12,58
